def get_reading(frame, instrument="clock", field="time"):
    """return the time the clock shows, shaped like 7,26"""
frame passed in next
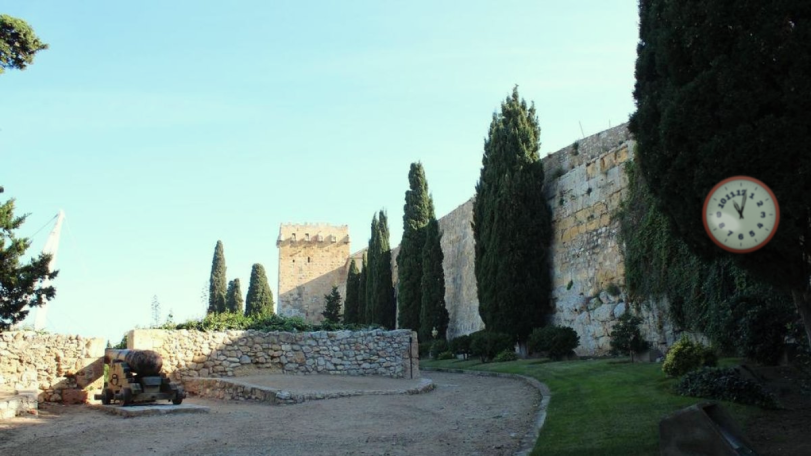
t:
11,02
